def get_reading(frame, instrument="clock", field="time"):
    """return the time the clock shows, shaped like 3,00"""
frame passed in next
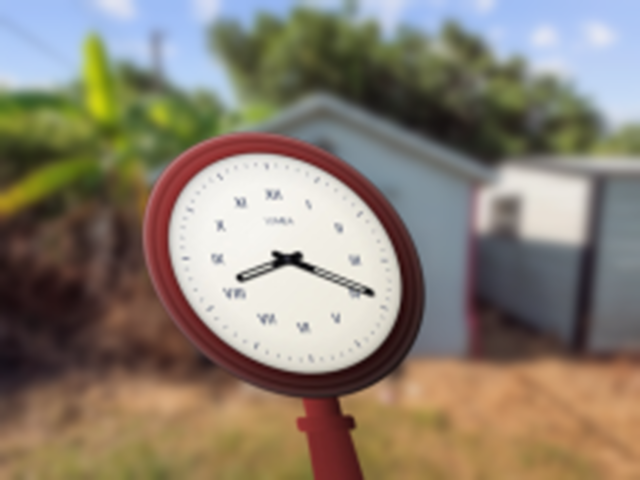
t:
8,19
